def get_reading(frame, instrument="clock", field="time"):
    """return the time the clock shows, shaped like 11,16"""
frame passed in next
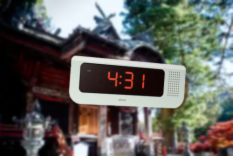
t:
4,31
